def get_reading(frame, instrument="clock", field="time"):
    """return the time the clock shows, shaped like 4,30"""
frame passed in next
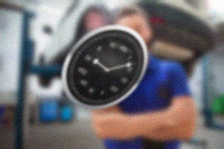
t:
9,08
